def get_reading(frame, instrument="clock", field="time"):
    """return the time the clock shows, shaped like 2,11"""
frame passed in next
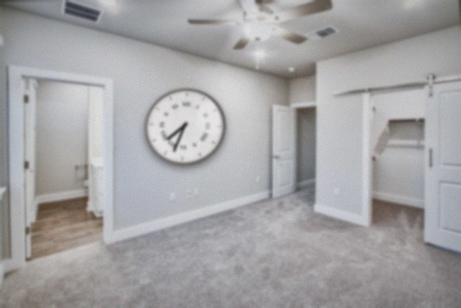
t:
7,33
